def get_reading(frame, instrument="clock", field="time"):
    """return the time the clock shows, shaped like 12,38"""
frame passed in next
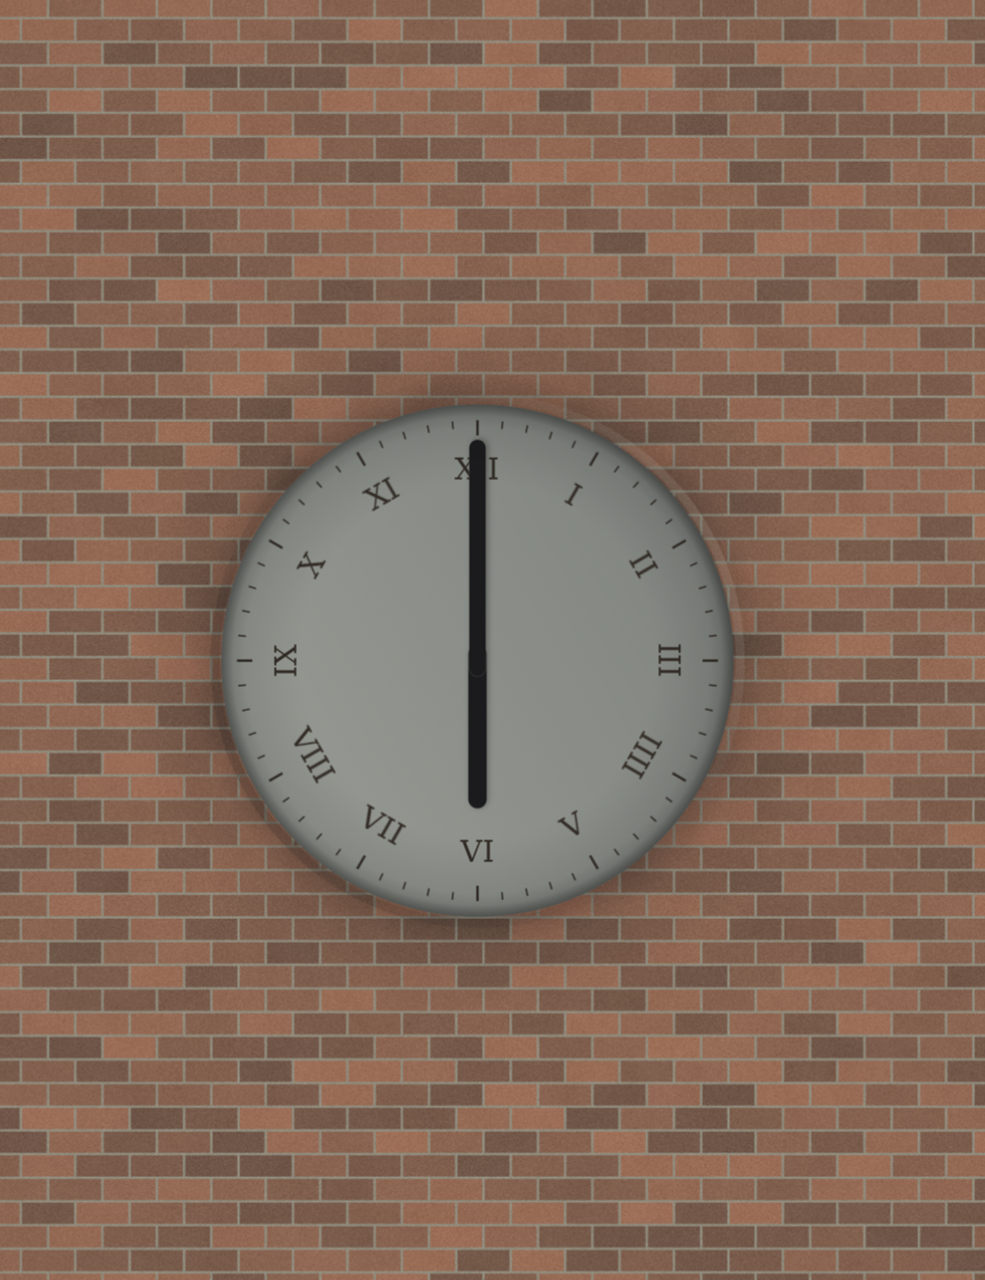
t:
6,00
